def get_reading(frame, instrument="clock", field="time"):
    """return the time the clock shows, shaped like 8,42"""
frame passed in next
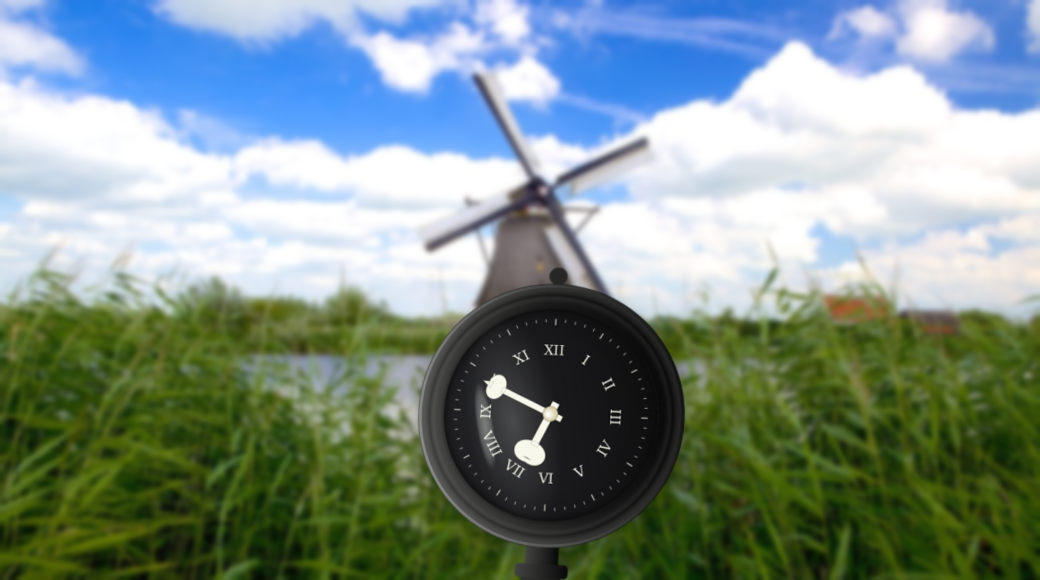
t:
6,49
